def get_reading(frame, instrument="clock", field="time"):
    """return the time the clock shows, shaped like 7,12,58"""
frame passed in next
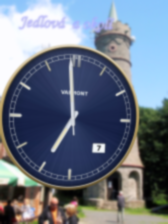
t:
6,58,59
